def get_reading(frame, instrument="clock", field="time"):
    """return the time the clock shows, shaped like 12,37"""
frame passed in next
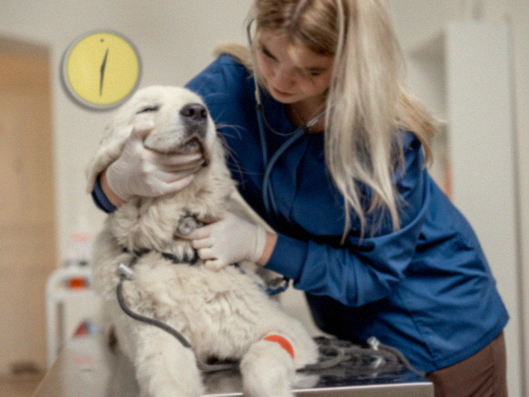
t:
12,31
